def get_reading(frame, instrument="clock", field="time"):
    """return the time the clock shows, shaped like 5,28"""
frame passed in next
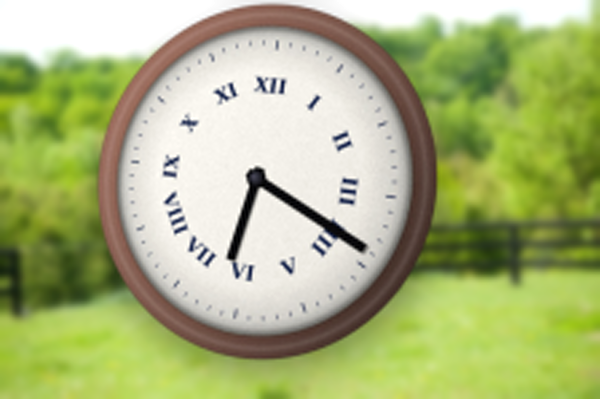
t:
6,19
